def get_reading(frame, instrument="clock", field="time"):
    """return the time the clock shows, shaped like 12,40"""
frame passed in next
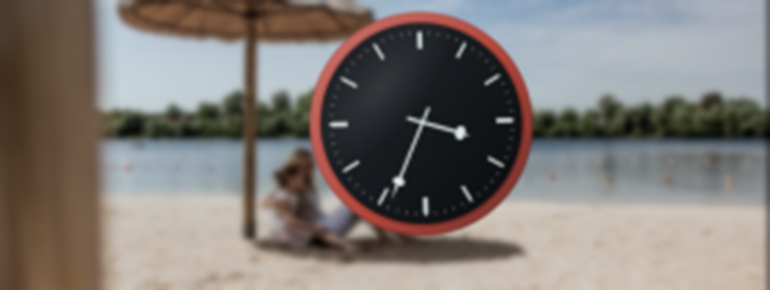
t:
3,34
